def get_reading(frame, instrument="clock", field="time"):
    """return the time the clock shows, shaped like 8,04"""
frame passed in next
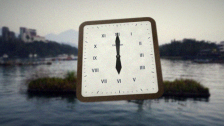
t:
6,00
